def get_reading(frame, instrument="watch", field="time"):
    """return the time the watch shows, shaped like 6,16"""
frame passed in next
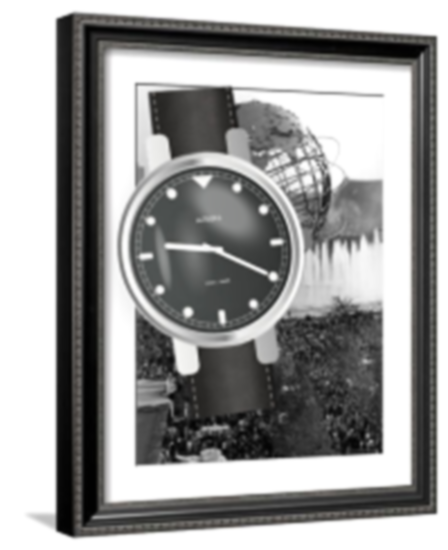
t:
9,20
